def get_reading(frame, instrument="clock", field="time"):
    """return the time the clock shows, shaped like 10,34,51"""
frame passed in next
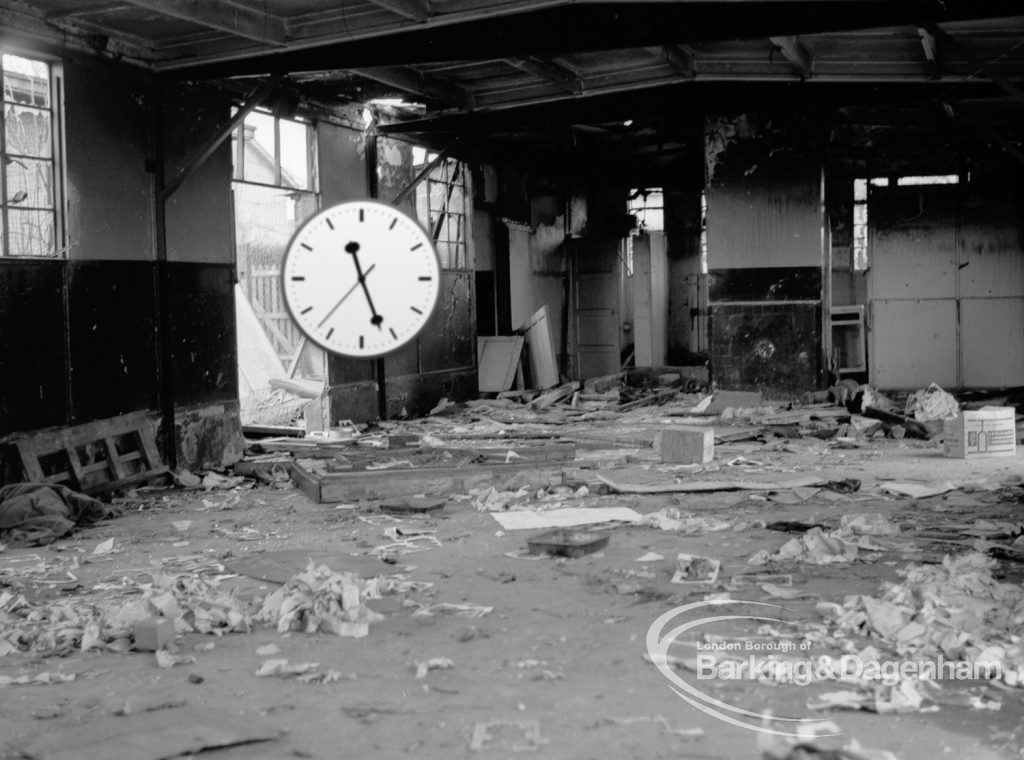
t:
11,26,37
